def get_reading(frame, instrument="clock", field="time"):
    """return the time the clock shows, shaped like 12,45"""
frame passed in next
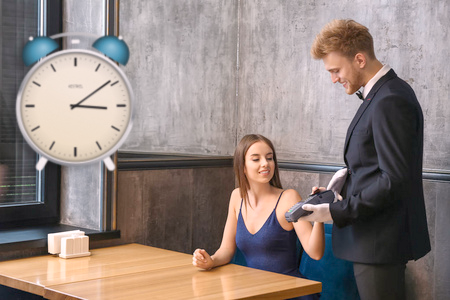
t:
3,09
